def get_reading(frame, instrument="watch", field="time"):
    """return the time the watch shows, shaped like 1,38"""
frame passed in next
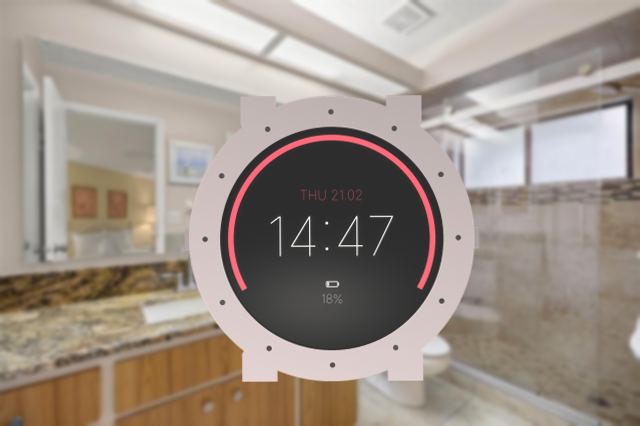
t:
14,47
